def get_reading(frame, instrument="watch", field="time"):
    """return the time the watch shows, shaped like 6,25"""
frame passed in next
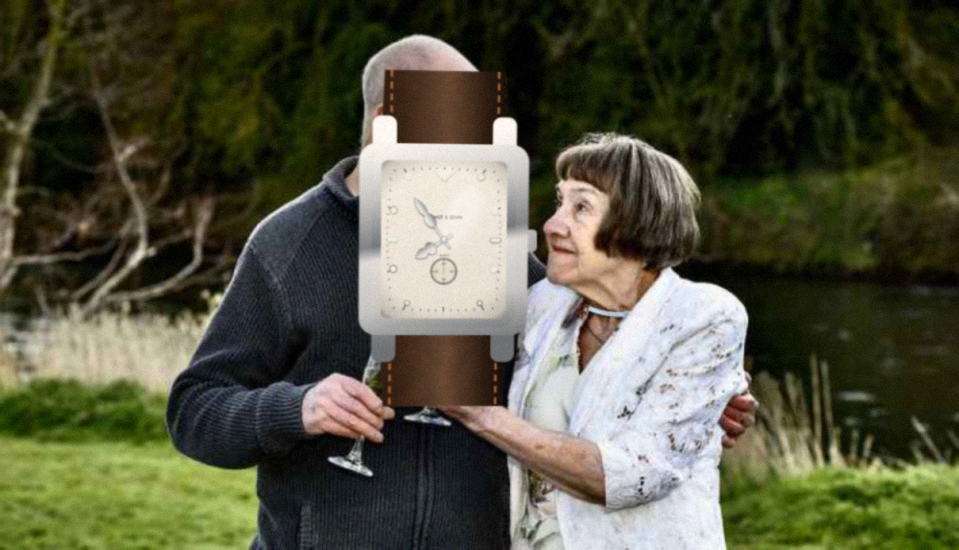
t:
7,54
